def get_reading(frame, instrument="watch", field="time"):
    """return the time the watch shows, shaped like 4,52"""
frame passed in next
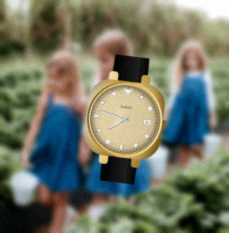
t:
7,47
